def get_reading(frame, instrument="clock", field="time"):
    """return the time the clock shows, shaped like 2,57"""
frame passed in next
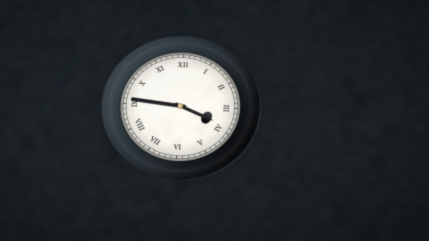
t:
3,46
